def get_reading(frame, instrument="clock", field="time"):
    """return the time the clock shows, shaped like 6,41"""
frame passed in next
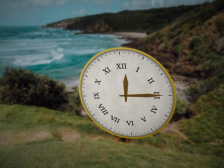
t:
12,15
